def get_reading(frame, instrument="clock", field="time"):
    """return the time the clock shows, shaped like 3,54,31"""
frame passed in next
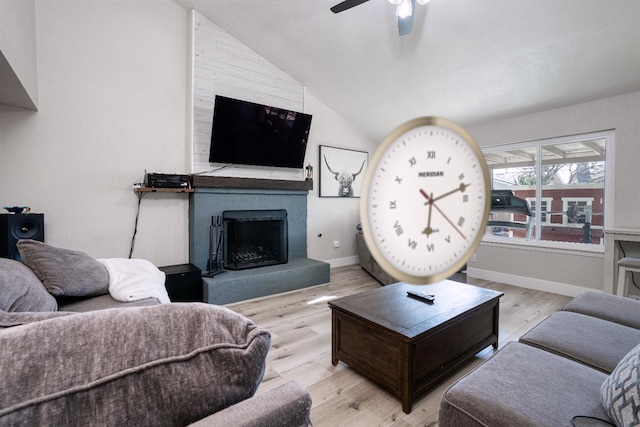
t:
6,12,22
